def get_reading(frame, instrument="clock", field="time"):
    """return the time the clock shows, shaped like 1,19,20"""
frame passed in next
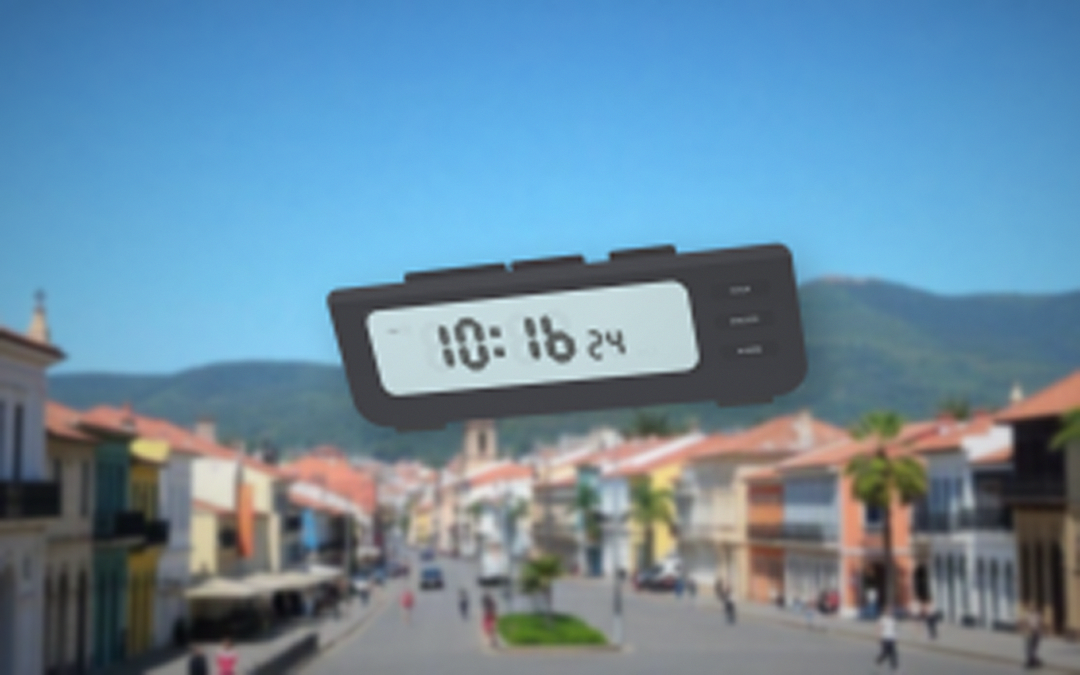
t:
10,16,24
